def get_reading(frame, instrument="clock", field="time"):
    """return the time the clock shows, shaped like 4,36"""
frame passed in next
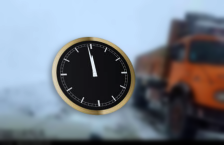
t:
11,59
